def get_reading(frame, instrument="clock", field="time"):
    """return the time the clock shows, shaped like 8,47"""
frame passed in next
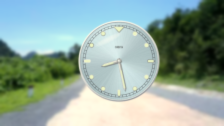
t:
8,28
